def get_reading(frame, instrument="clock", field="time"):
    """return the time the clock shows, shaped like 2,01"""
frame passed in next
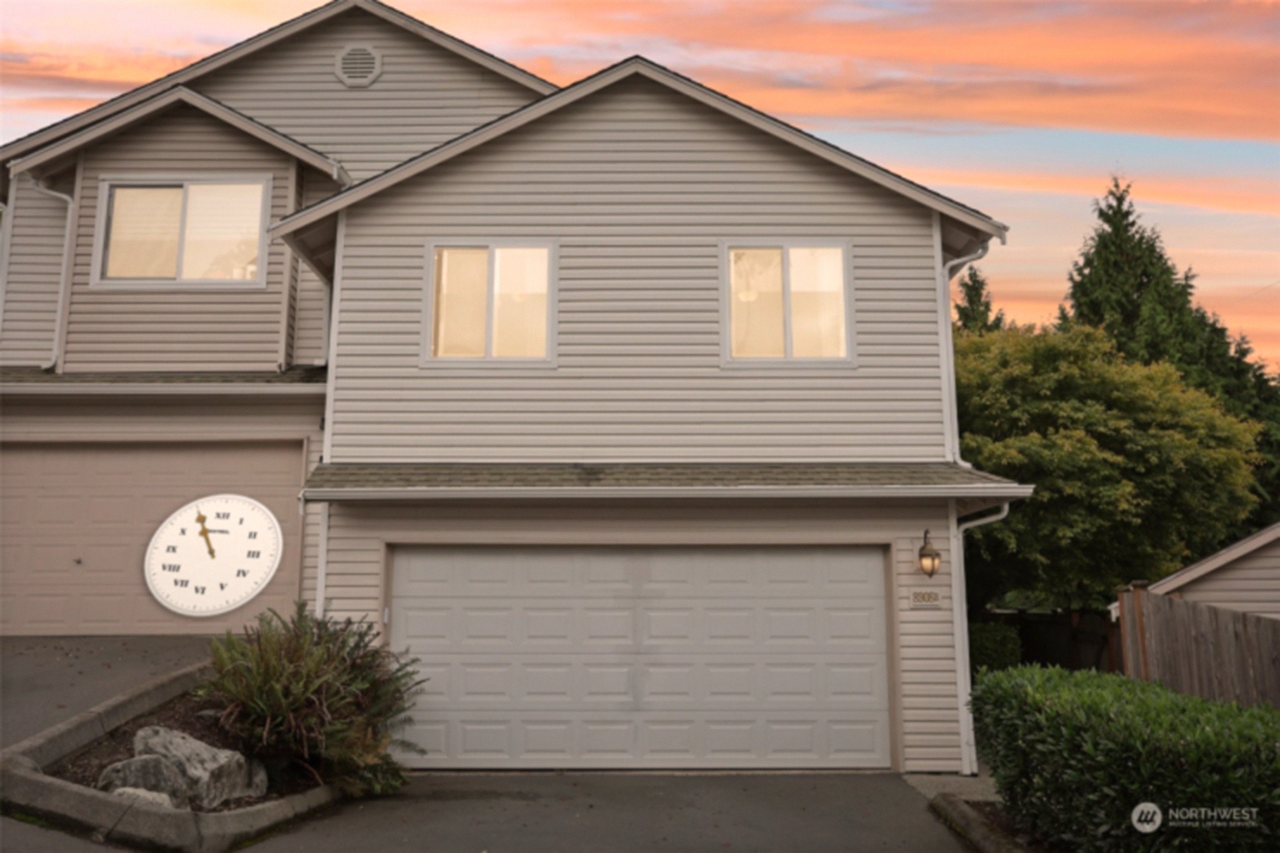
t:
10,55
